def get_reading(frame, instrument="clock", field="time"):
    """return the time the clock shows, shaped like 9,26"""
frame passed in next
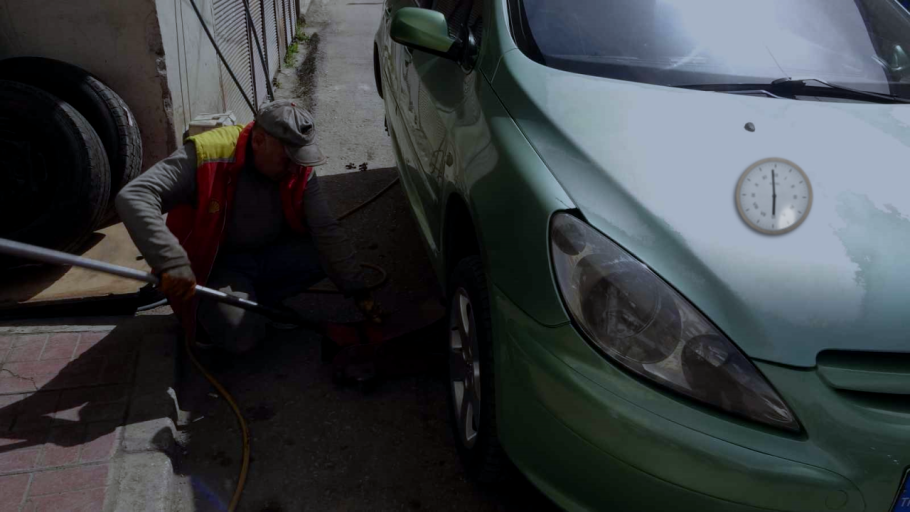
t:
5,59
